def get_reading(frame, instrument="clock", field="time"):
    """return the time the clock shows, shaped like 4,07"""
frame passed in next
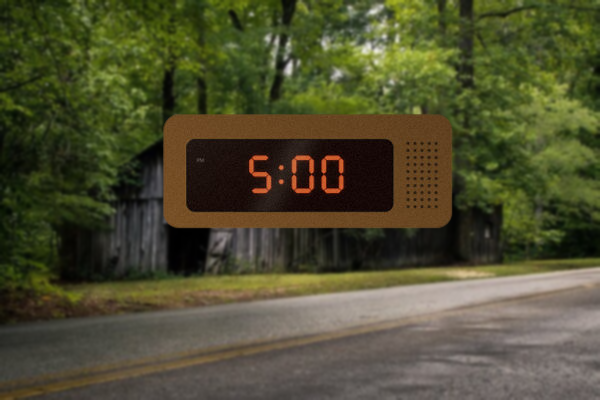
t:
5,00
